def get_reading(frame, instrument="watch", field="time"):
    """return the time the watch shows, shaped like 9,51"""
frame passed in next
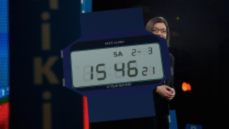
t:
15,46
